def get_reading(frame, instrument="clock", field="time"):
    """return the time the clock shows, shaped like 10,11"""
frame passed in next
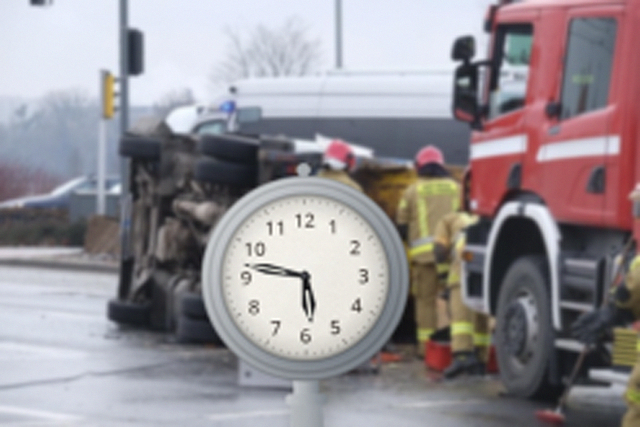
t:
5,47
